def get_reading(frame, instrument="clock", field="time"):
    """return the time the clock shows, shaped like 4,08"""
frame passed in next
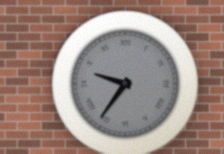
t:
9,36
